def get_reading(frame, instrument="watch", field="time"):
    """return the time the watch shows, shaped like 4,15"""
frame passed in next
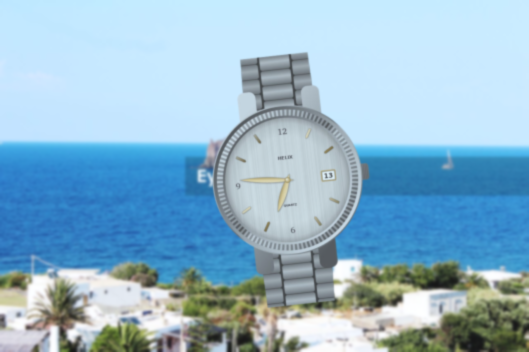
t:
6,46
